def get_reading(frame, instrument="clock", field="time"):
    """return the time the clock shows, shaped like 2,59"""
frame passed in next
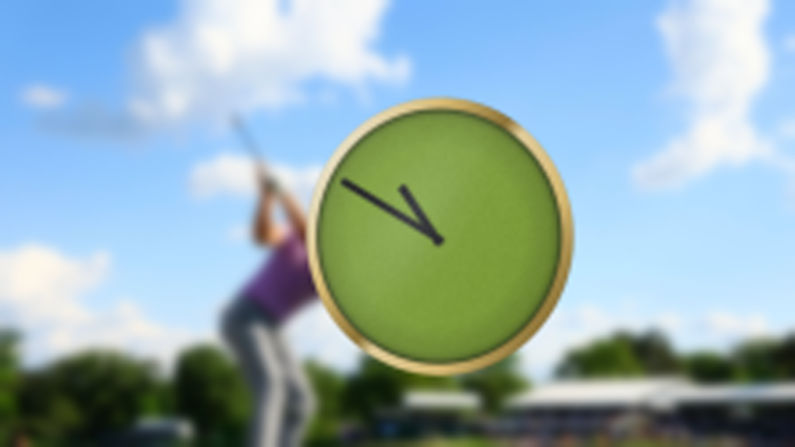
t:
10,50
